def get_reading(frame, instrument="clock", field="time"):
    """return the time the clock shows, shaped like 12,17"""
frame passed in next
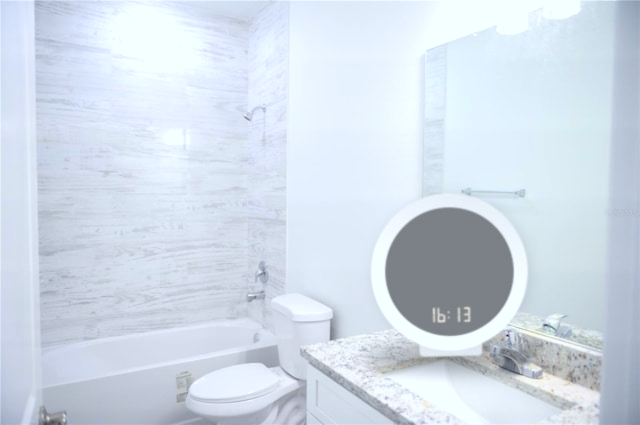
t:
16,13
